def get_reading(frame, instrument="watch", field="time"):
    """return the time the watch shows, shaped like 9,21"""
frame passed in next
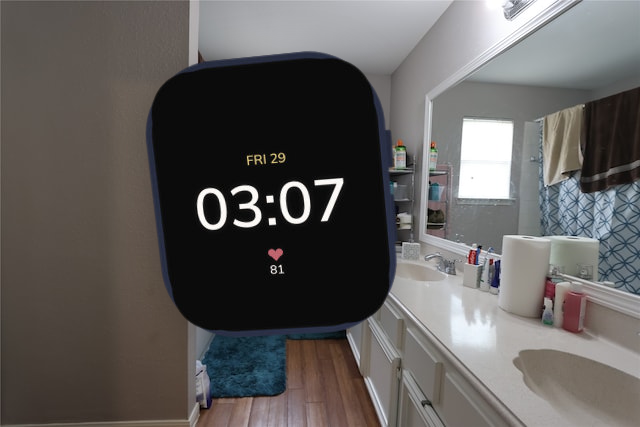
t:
3,07
